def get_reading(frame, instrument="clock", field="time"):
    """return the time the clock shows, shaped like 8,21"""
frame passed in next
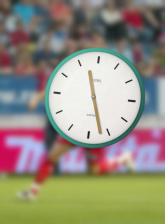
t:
11,27
